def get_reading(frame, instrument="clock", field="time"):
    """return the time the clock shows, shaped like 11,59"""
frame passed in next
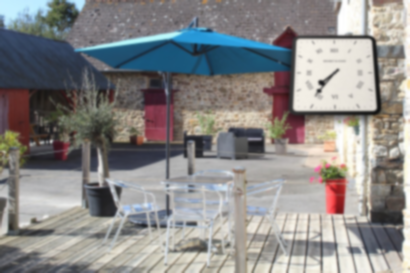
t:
7,36
